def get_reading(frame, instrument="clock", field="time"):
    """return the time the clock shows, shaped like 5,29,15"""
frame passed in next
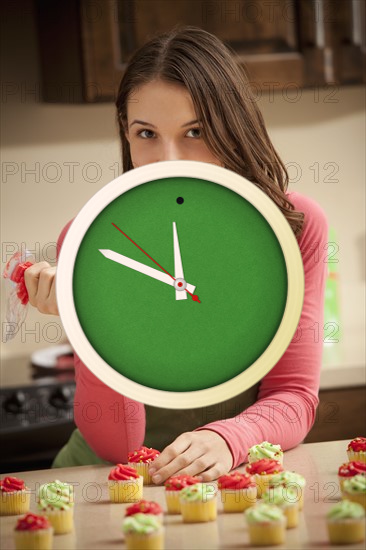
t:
11,48,52
